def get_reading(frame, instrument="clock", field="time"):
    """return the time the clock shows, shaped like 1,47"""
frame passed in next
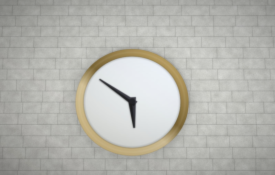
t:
5,51
